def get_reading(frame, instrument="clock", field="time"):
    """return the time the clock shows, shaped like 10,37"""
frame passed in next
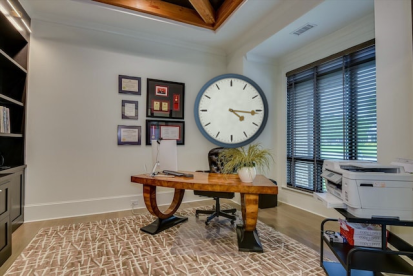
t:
4,16
